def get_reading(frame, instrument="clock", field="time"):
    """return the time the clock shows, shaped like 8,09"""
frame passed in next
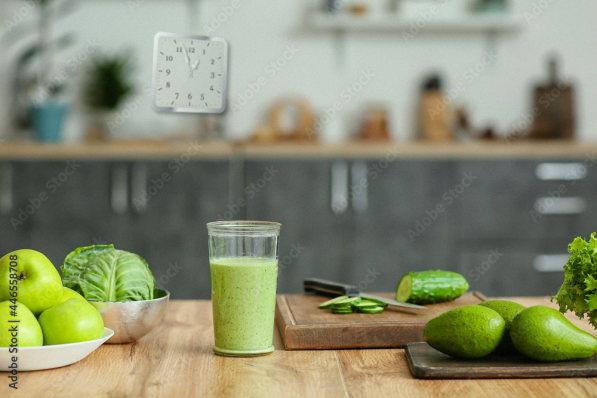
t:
12,57
